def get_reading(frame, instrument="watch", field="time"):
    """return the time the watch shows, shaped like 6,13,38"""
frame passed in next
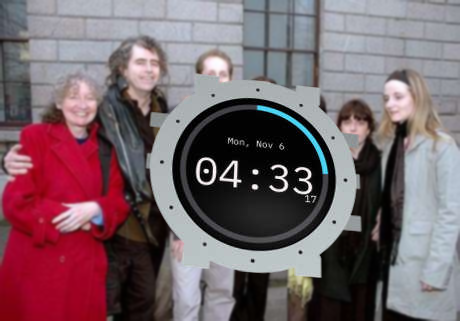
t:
4,33,17
